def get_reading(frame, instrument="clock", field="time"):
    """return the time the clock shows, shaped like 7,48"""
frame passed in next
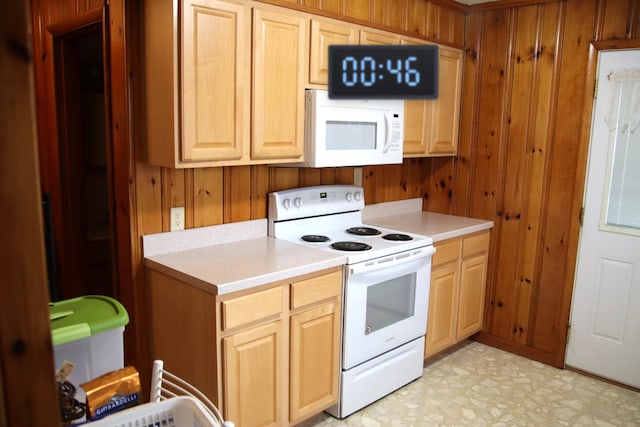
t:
0,46
